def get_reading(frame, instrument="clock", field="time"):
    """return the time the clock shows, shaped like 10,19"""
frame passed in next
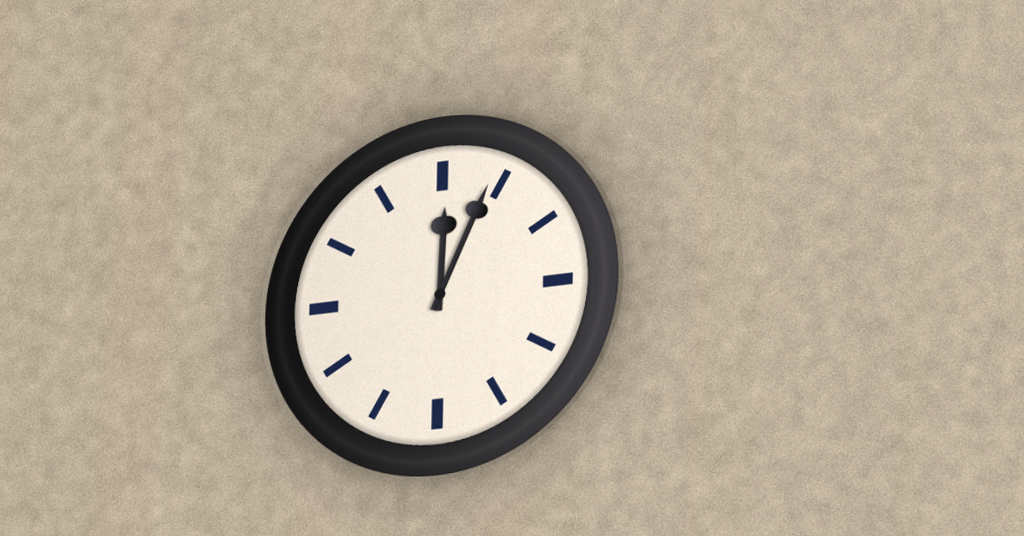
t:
12,04
